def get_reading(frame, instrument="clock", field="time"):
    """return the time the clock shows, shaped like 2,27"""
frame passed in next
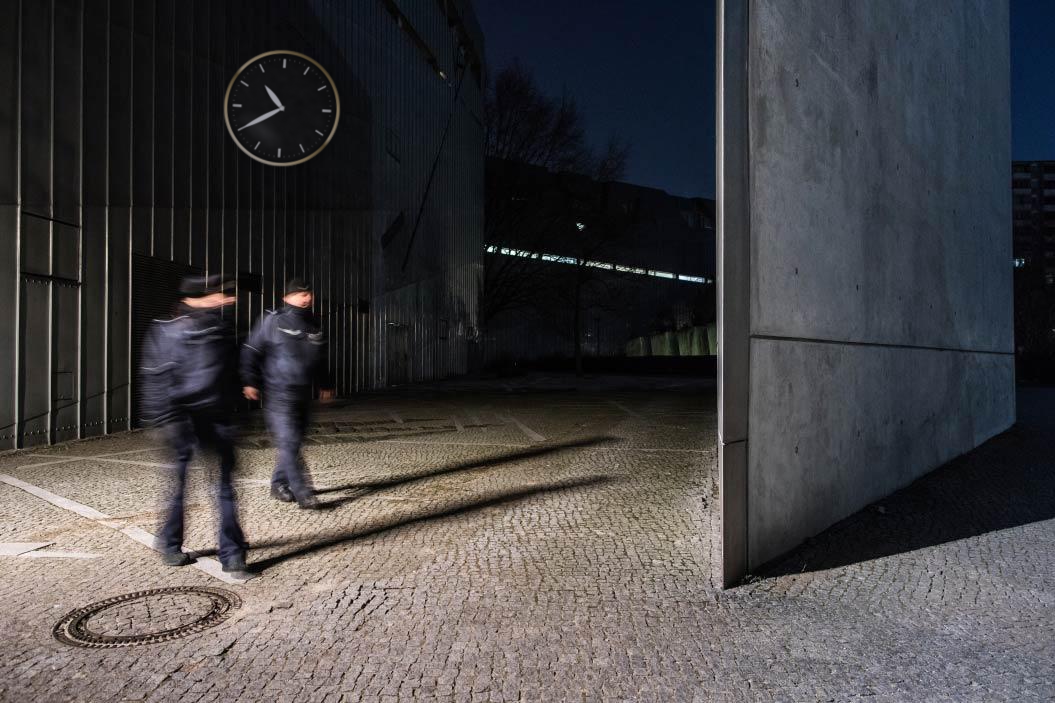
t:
10,40
